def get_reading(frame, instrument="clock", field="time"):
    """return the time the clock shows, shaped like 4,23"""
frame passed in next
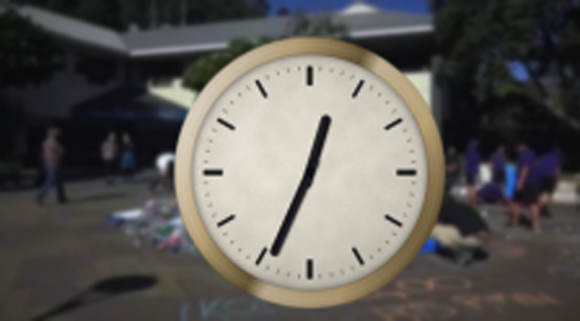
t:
12,34
